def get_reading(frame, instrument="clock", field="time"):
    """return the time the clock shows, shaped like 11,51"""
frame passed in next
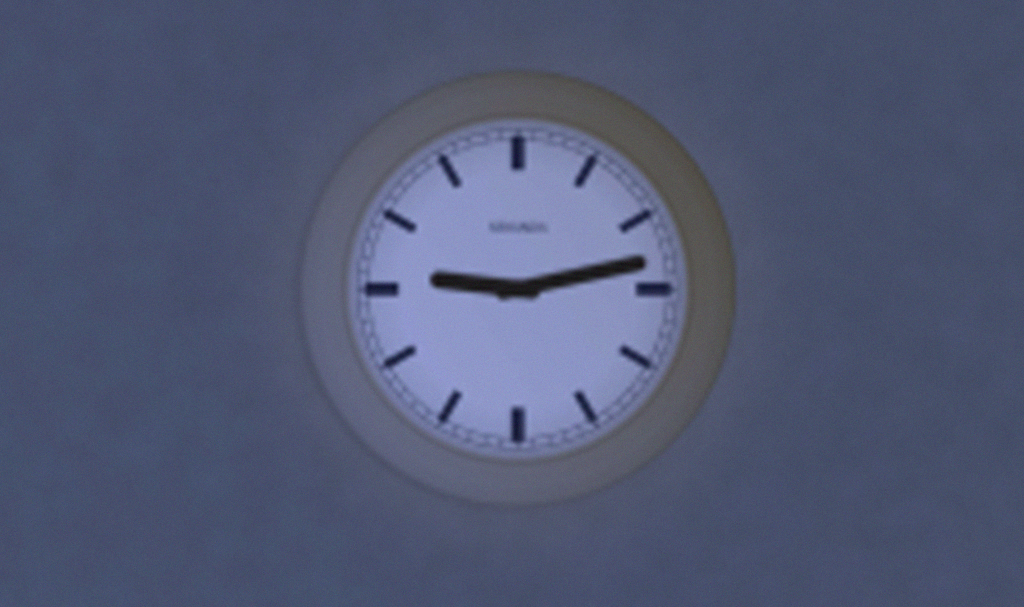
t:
9,13
